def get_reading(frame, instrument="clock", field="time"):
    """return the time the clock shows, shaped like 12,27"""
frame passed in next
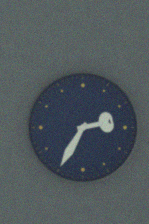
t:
2,35
